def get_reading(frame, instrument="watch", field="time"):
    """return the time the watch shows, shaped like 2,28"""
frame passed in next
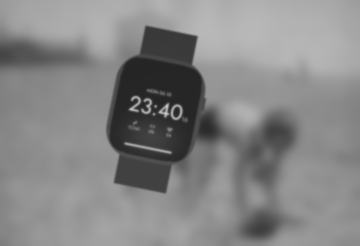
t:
23,40
